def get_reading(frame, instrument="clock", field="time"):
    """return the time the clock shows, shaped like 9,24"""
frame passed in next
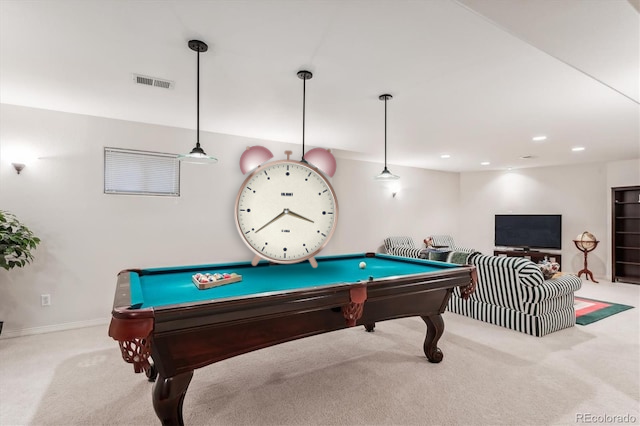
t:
3,39
